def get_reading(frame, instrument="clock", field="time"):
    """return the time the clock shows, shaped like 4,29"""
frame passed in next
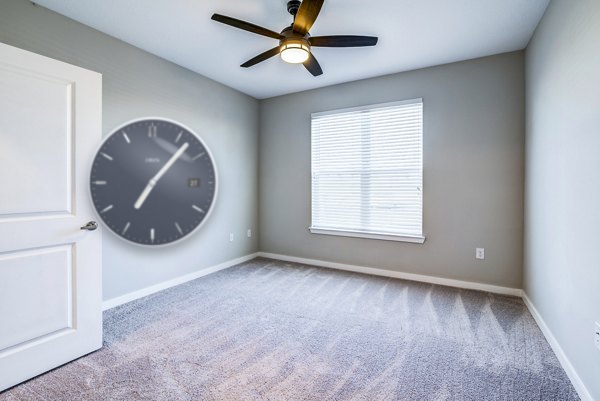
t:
7,07
